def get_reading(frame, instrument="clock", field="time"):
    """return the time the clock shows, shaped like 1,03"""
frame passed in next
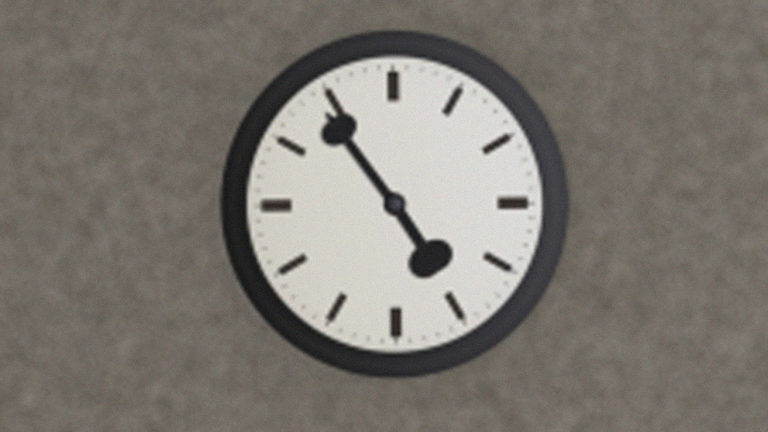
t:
4,54
